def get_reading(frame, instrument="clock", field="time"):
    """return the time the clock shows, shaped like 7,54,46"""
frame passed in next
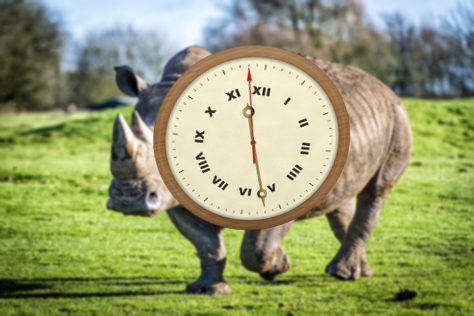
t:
11,26,58
